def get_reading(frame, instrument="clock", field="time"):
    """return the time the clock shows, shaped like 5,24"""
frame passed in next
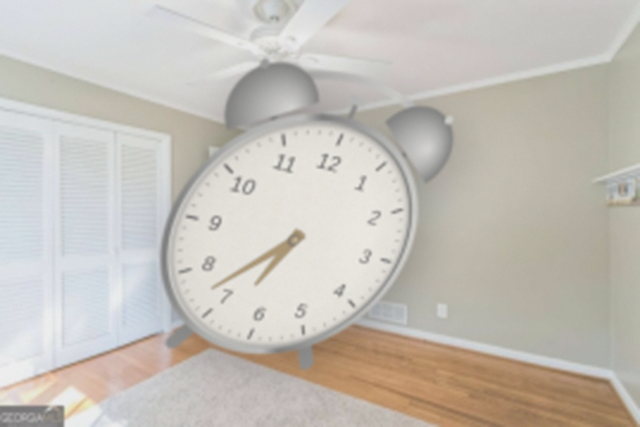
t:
6,37
